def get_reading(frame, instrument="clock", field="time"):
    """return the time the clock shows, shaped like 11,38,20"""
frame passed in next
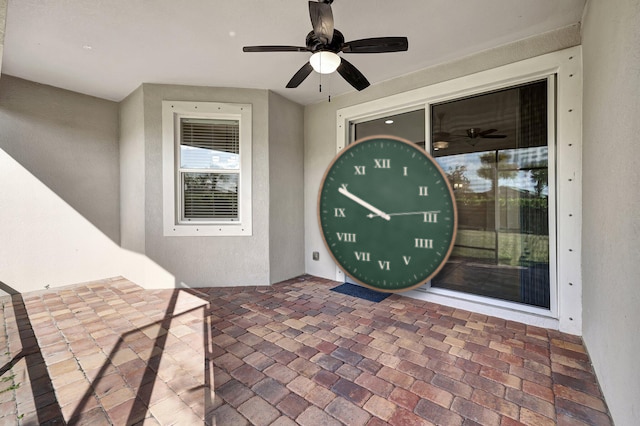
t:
9,49,14
